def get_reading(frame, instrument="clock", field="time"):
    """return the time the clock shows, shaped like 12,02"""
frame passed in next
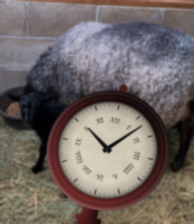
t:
10,07
